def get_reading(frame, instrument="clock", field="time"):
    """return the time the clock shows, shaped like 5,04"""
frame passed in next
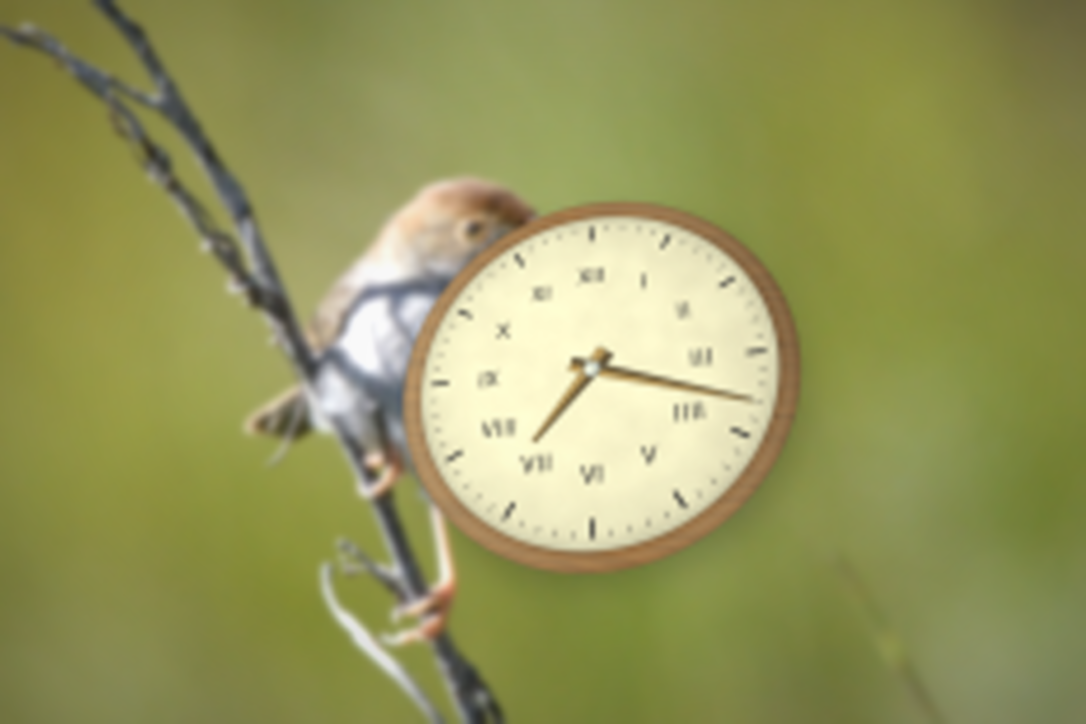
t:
7,18
